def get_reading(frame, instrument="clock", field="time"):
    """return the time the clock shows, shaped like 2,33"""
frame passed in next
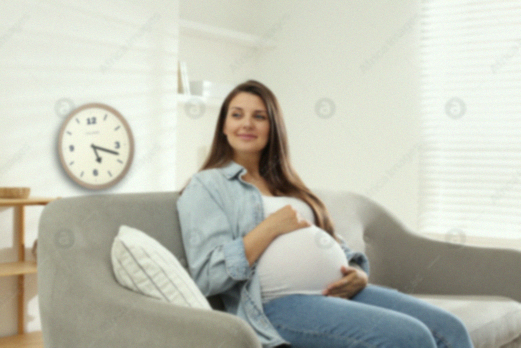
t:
5,18
